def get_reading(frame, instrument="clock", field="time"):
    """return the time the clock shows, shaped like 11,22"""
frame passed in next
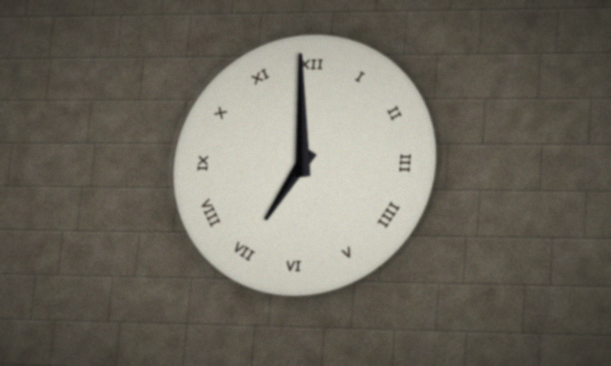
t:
6,59
